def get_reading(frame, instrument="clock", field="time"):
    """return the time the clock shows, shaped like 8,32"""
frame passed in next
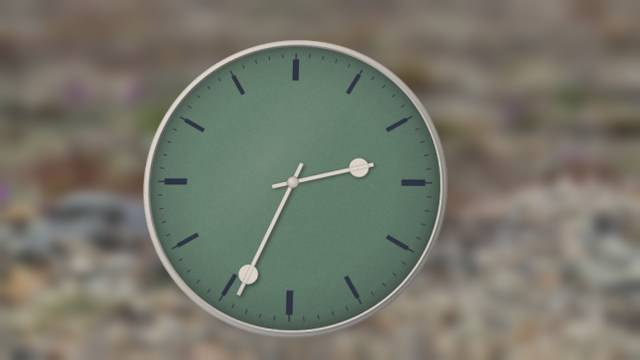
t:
2,34
